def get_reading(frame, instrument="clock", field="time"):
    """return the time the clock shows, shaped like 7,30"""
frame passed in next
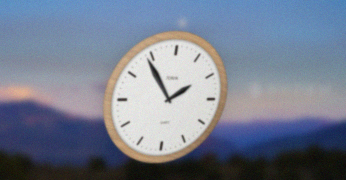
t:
1,54
